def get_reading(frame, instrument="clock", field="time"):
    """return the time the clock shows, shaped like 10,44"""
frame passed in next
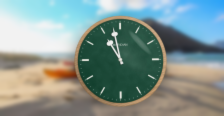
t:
10,58
